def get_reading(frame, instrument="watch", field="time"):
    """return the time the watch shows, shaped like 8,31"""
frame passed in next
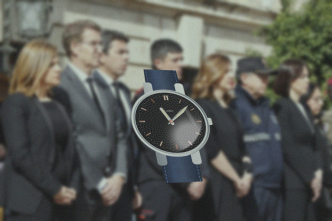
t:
11,08
